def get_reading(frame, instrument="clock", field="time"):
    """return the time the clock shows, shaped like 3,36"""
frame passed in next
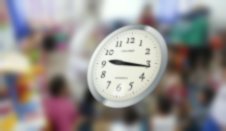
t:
9,16
